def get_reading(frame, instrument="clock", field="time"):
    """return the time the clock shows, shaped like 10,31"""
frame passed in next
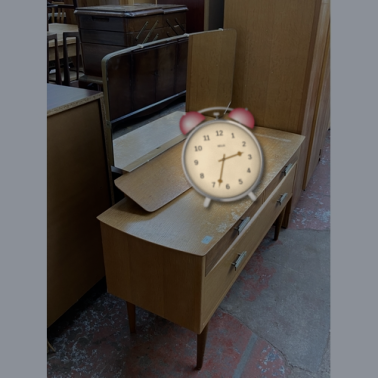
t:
2,33
